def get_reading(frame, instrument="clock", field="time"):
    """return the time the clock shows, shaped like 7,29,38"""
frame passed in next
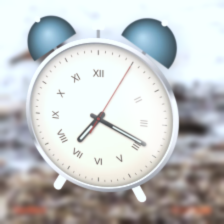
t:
7,19,05
